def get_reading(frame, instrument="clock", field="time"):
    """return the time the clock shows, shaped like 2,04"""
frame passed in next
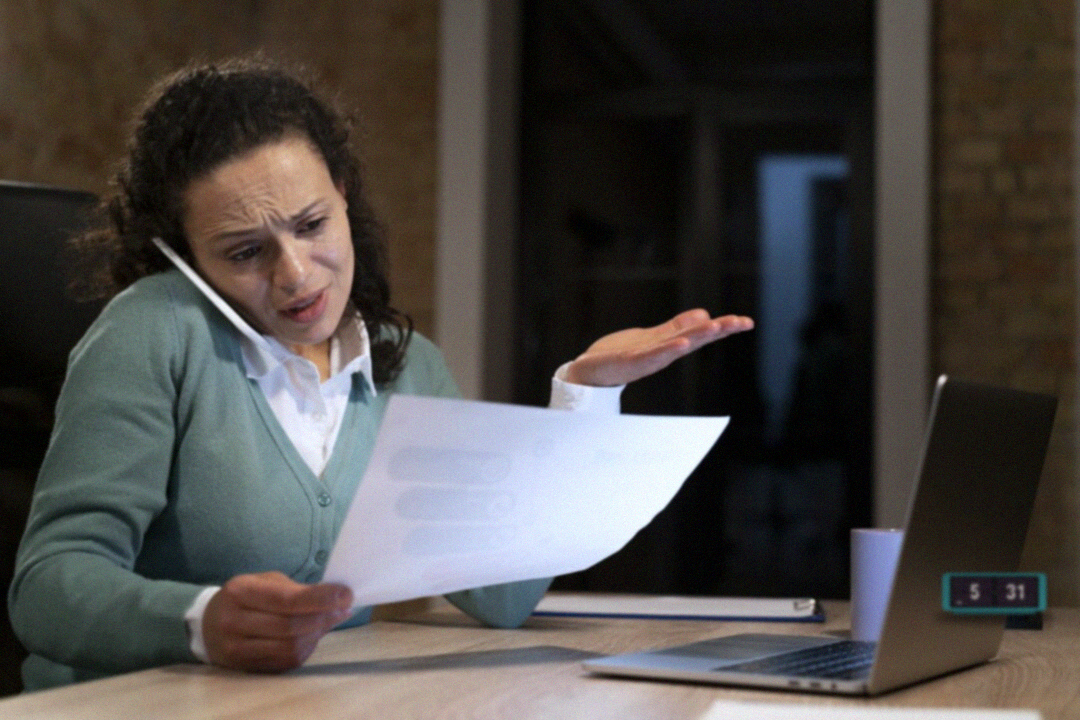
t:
5,31
